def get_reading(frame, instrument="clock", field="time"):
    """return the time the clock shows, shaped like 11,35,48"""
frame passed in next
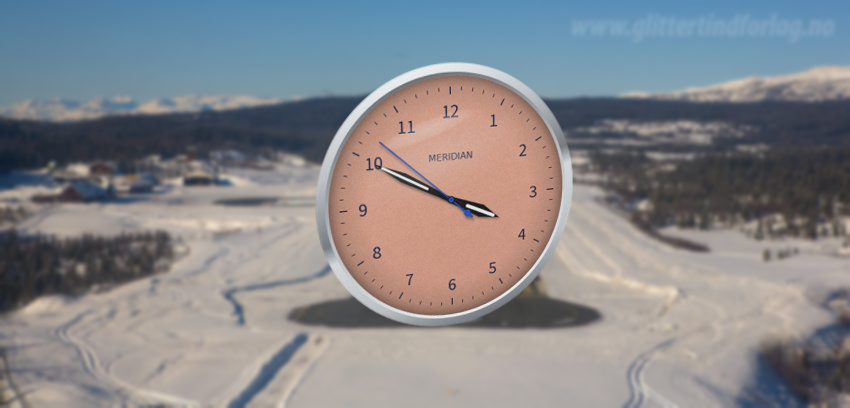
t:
3,49,52
